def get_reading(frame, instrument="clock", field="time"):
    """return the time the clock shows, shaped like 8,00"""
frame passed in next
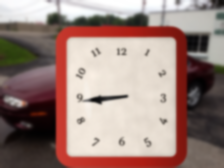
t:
8,44
